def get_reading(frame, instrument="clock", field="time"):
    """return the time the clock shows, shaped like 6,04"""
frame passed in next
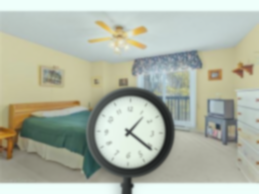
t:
1,21
